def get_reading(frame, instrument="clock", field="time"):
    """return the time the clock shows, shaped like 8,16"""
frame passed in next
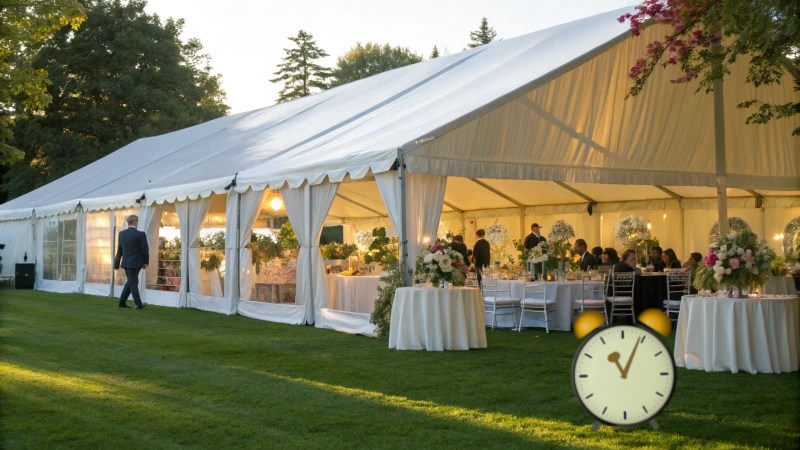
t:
11,04
